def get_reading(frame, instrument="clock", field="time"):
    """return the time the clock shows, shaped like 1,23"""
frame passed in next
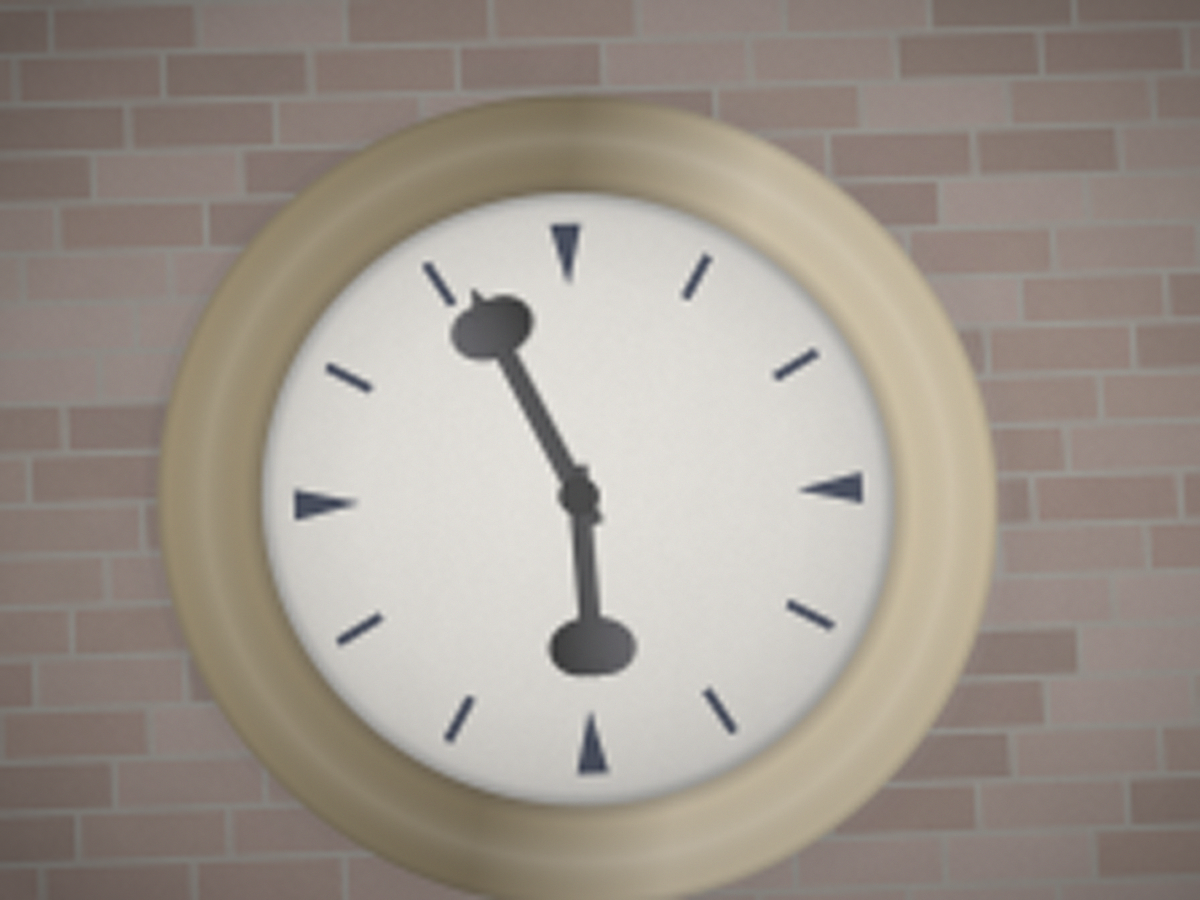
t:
5,56
